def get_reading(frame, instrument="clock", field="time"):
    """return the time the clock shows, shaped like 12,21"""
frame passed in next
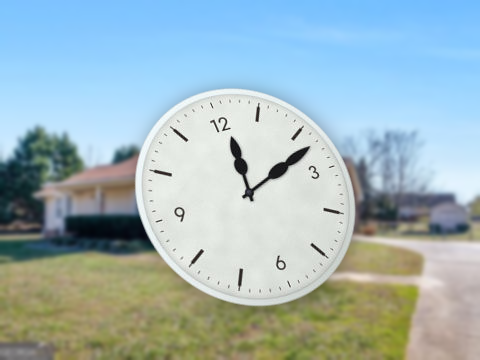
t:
12,12
